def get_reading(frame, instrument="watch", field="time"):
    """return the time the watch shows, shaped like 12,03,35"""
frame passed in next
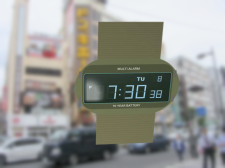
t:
7,30,38
